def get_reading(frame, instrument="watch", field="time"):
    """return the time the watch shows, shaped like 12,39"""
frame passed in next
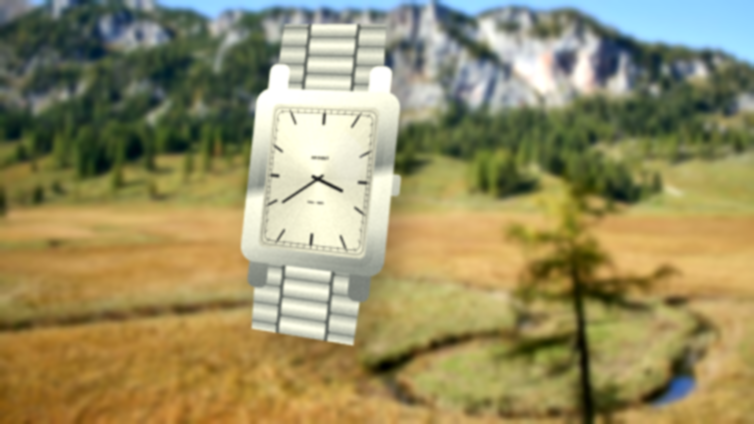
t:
3,39
